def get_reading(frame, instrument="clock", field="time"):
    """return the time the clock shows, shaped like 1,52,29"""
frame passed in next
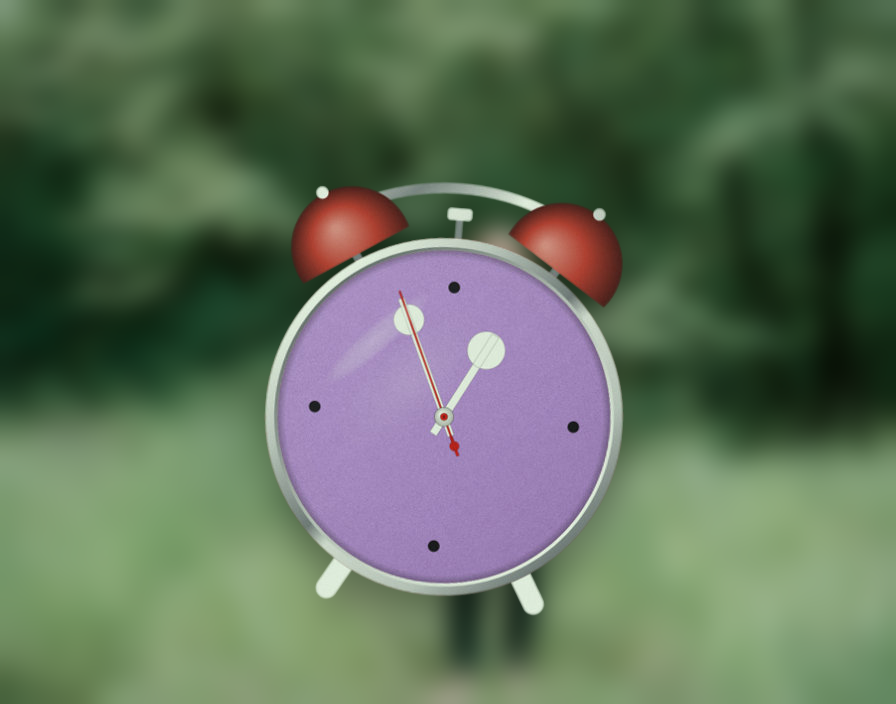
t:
12,55,56
